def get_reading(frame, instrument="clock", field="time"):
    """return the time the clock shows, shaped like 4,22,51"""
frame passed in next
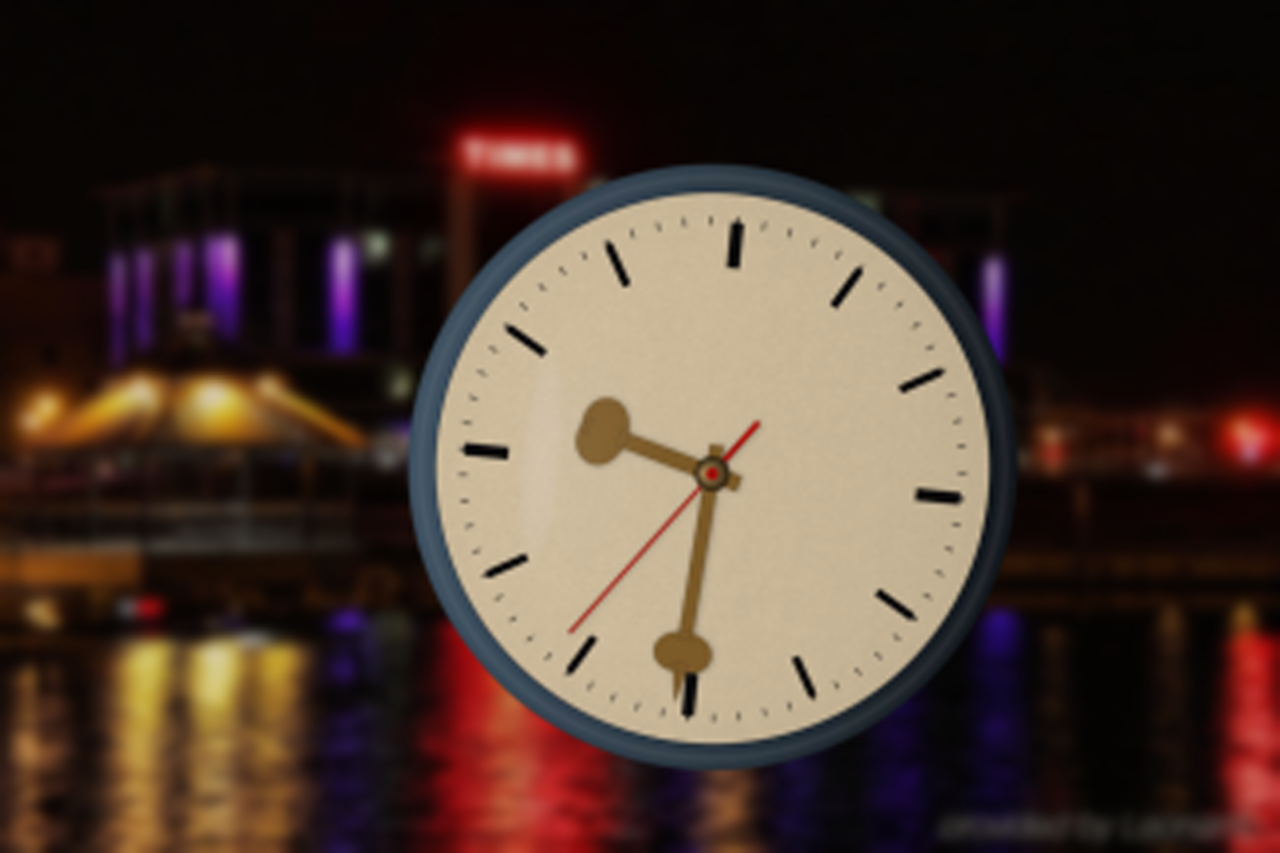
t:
9,30,36
